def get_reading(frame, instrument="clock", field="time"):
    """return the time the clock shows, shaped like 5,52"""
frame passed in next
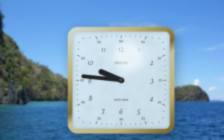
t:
9,46
